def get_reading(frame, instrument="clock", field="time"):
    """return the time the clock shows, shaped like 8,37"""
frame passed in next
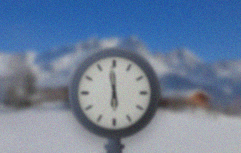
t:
5,59
